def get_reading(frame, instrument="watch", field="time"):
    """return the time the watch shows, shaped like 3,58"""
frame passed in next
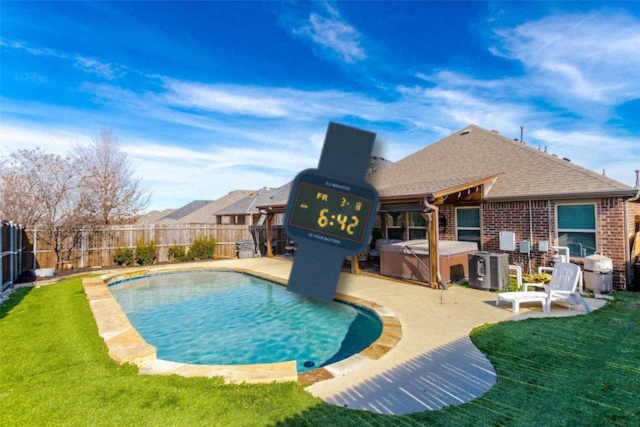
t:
6,42
